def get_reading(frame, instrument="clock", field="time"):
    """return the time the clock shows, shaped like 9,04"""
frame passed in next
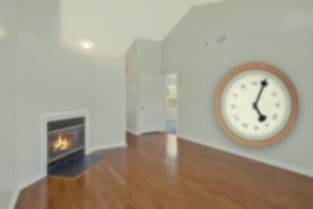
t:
5,04
